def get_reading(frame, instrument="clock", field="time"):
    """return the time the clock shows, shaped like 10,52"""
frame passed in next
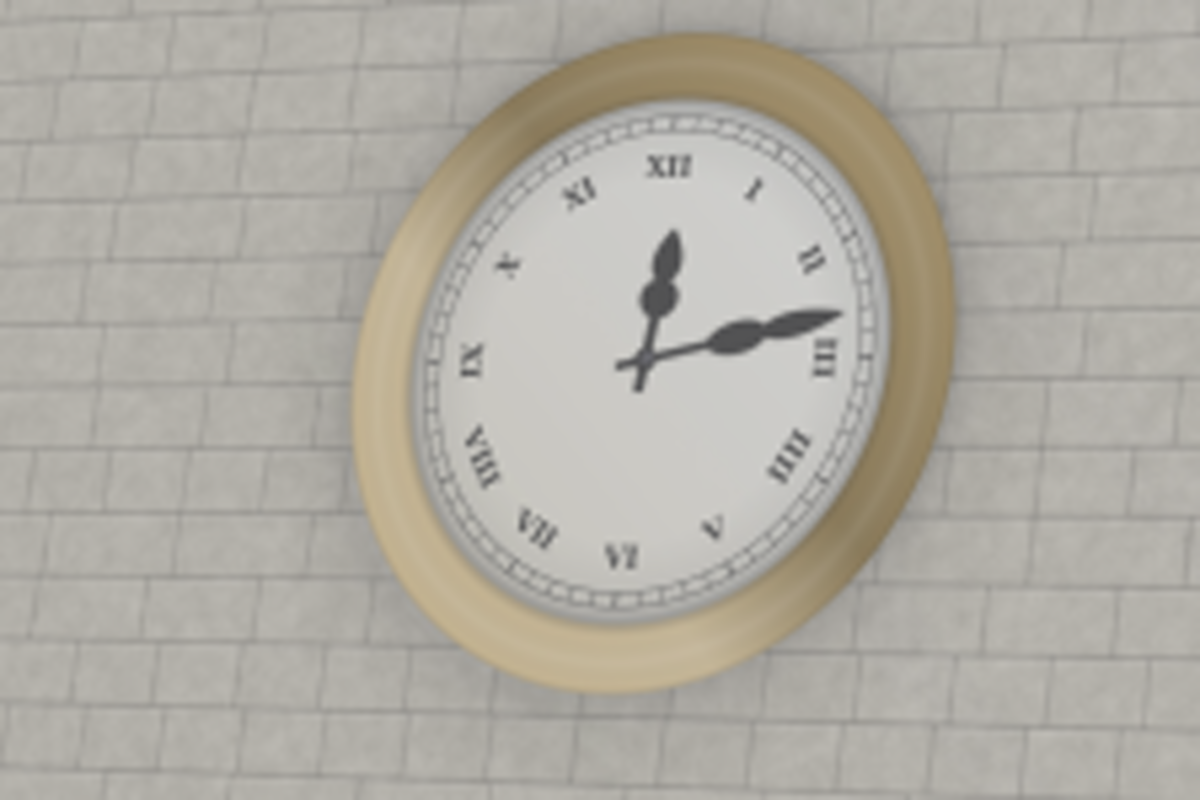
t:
12,13
